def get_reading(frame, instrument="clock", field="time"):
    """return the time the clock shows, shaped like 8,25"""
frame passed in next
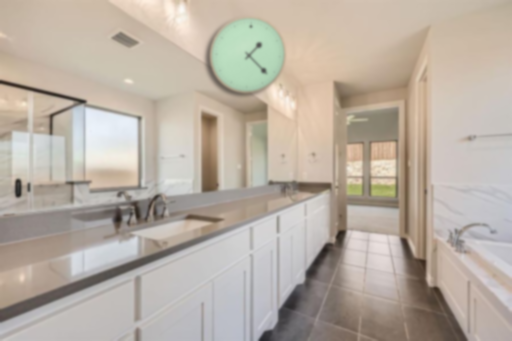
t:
1,22
